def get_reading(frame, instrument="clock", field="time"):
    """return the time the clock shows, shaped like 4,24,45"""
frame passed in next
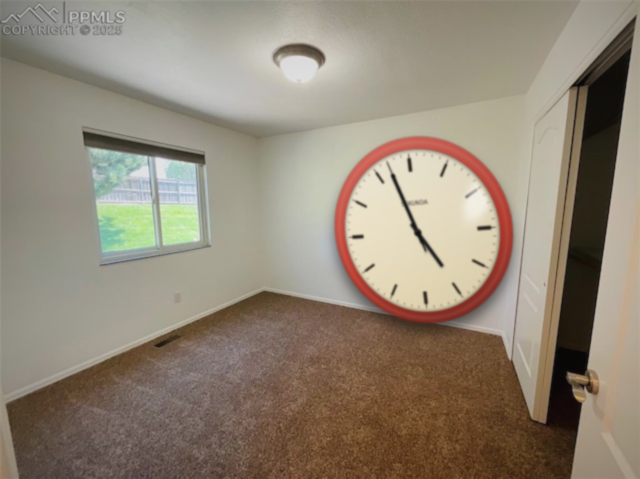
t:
4,56,57
